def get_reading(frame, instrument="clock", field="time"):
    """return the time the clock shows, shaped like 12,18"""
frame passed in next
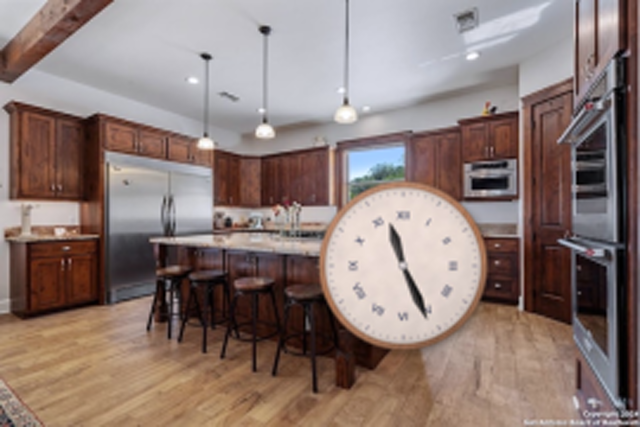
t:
11,26
